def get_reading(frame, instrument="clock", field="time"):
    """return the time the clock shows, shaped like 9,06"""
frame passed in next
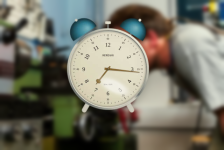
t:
7,16
